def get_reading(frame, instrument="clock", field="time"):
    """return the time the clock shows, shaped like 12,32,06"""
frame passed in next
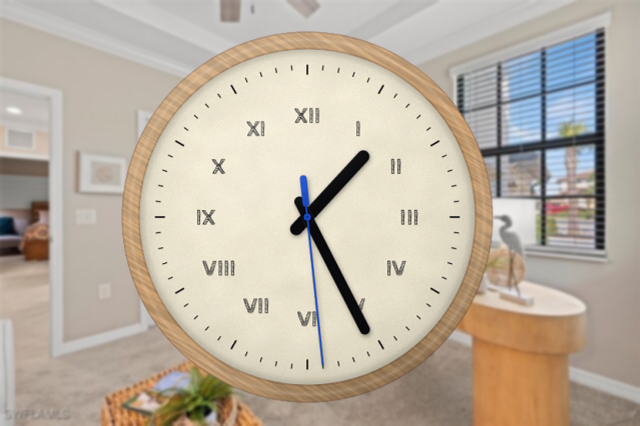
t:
1,25,29
